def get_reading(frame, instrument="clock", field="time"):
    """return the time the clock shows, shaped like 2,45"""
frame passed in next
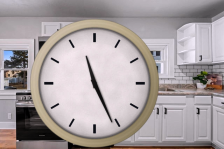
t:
11,26
